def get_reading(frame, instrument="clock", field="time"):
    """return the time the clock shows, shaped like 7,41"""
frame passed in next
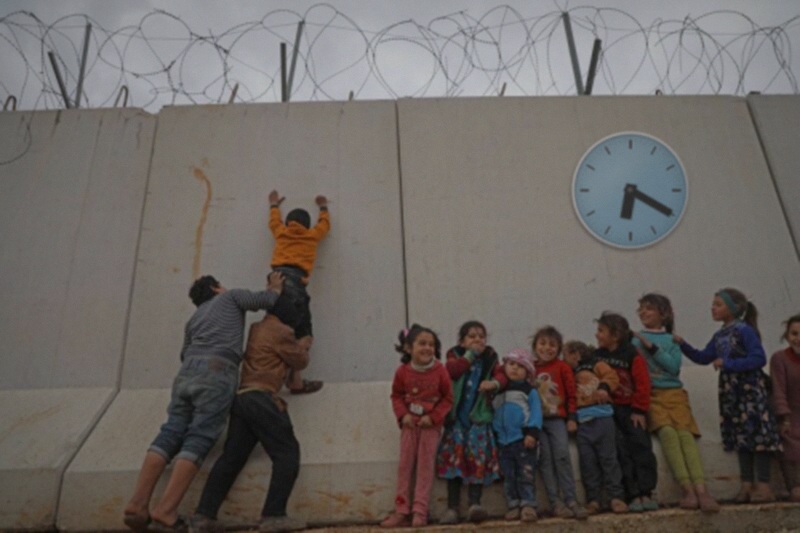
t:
6,20
